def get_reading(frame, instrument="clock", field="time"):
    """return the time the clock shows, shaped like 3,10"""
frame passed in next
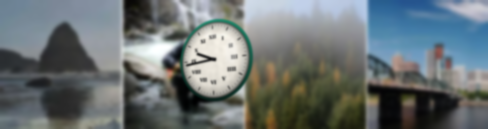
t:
9,44
